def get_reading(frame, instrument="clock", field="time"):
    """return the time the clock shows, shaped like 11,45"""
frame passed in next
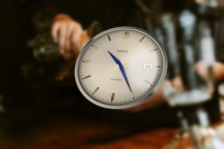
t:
10,25
